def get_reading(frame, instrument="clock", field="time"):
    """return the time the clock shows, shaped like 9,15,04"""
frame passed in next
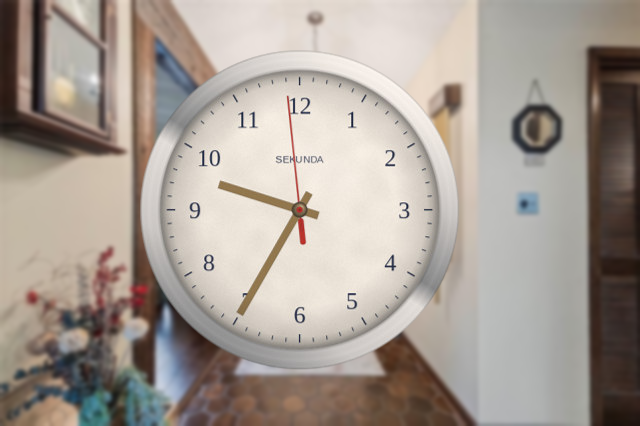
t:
9,34,59
